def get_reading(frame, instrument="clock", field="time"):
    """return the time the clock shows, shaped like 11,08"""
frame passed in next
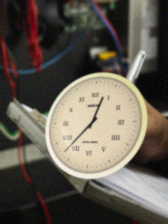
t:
12,37
